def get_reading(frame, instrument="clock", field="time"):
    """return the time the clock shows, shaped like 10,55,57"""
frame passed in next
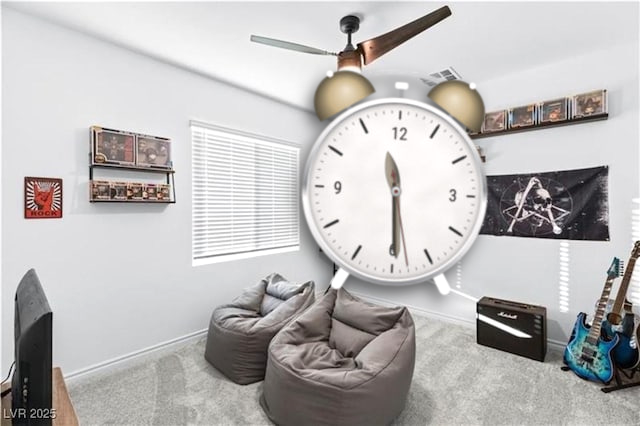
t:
11,29,28
